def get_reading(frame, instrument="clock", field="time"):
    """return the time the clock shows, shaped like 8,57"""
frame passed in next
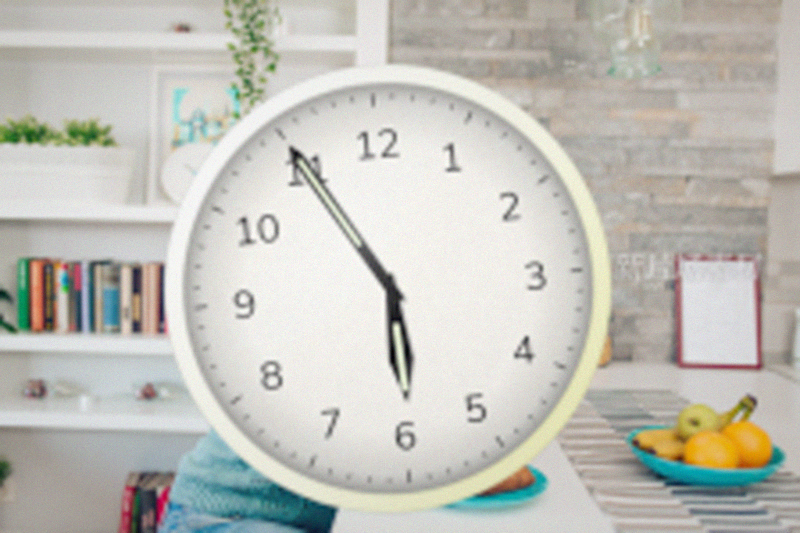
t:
5,55
